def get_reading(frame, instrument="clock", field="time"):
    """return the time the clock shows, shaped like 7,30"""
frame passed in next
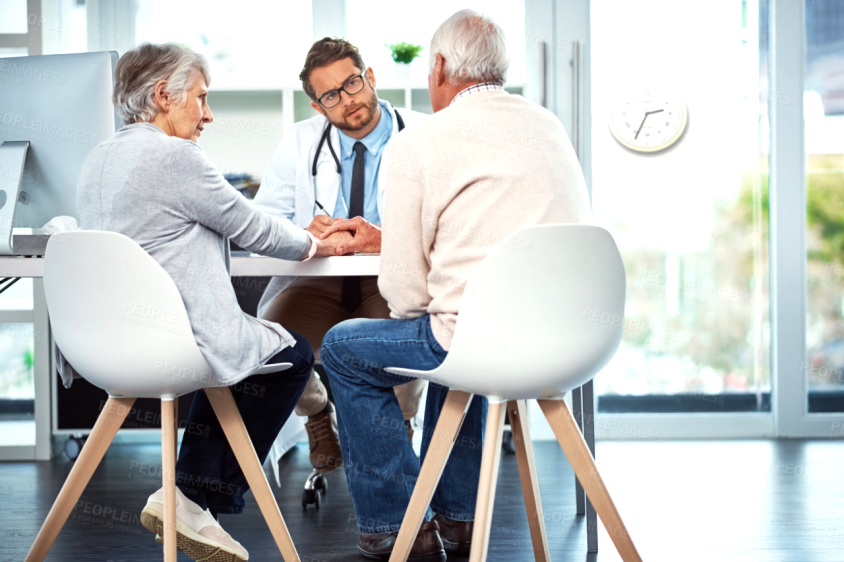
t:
2,34
